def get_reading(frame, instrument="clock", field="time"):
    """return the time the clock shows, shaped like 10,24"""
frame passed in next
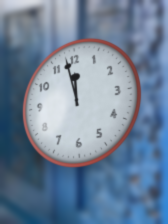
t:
11,58
